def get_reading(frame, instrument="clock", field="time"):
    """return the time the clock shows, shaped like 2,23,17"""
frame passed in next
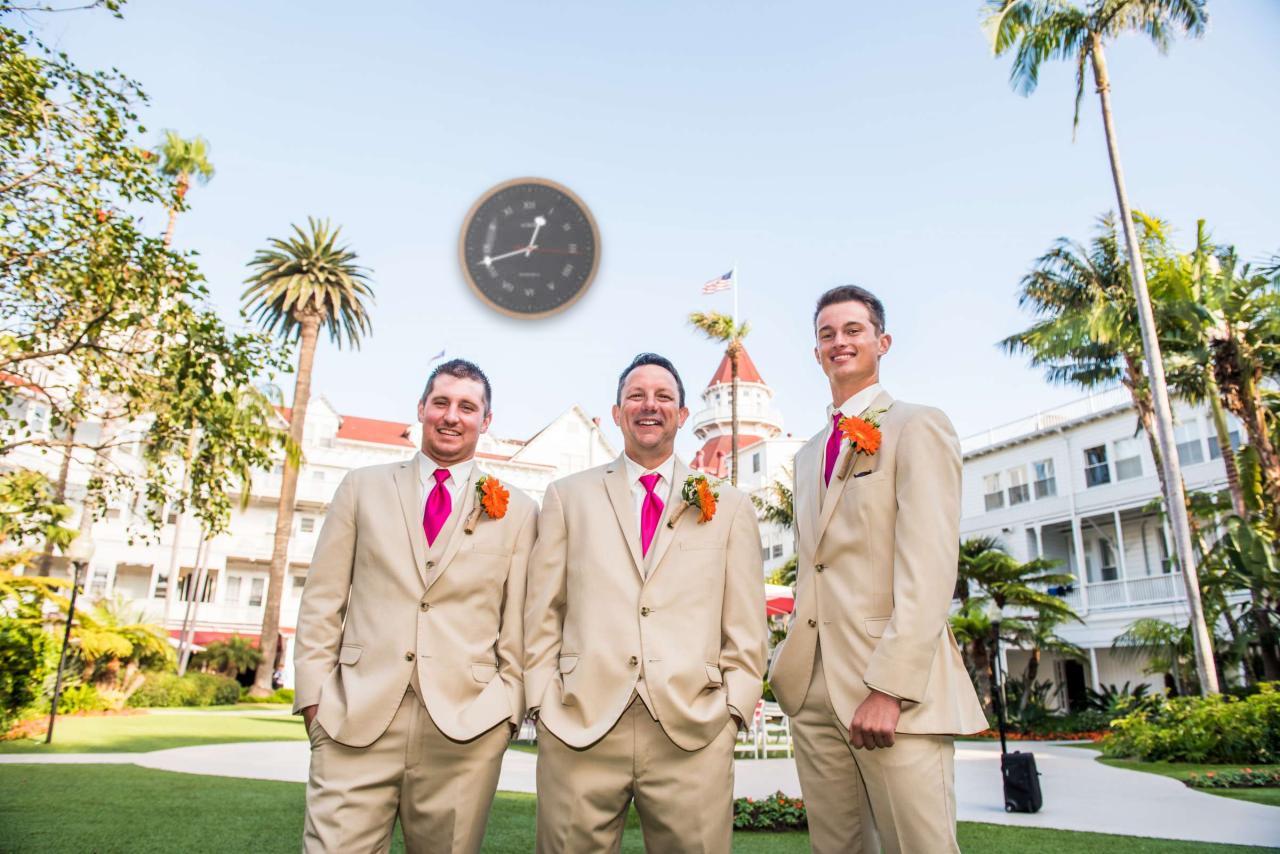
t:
12,42,16
